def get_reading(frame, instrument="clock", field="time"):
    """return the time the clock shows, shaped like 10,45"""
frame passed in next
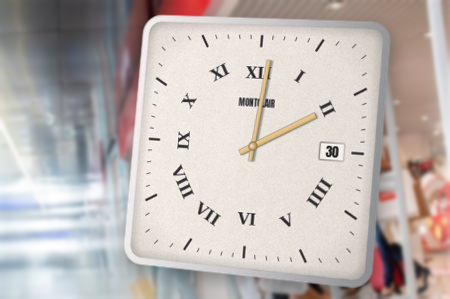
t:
2,01
